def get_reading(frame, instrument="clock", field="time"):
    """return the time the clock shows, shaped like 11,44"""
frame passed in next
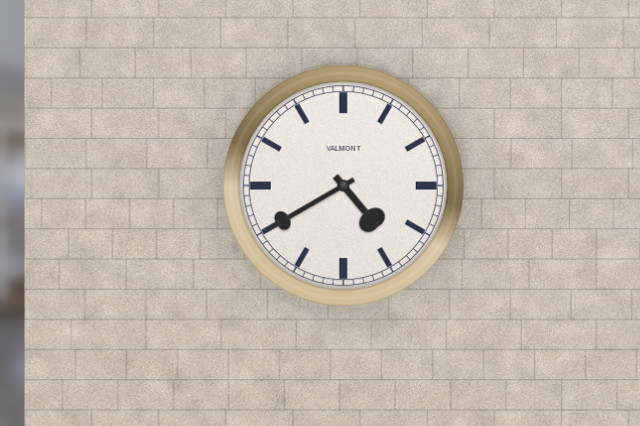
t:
4,40
